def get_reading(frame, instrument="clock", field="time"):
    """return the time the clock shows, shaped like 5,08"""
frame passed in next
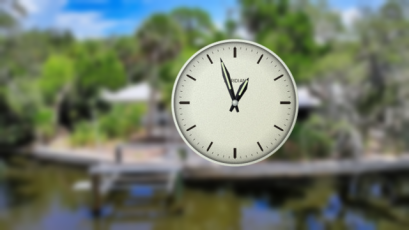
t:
12,57
